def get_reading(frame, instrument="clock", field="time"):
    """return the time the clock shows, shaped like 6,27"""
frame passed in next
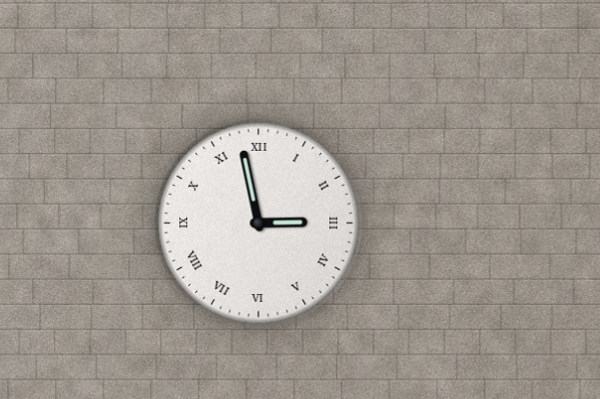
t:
2,58
